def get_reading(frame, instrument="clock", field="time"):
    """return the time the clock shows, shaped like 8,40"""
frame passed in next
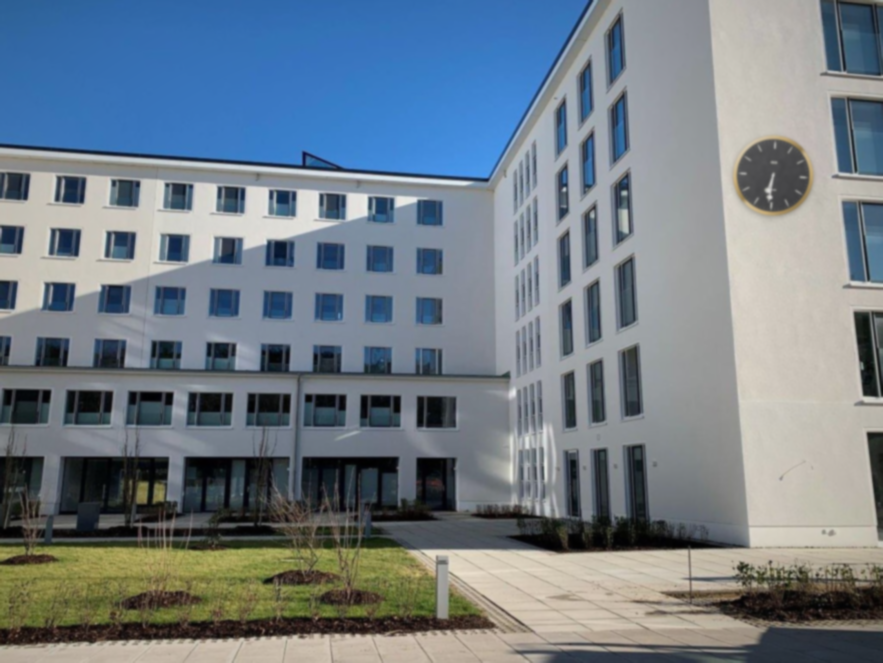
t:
6,31
